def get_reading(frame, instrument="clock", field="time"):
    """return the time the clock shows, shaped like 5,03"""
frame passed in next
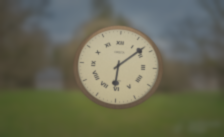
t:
6,08
